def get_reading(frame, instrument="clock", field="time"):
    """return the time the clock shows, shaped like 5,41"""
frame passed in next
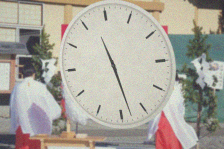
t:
11,28
